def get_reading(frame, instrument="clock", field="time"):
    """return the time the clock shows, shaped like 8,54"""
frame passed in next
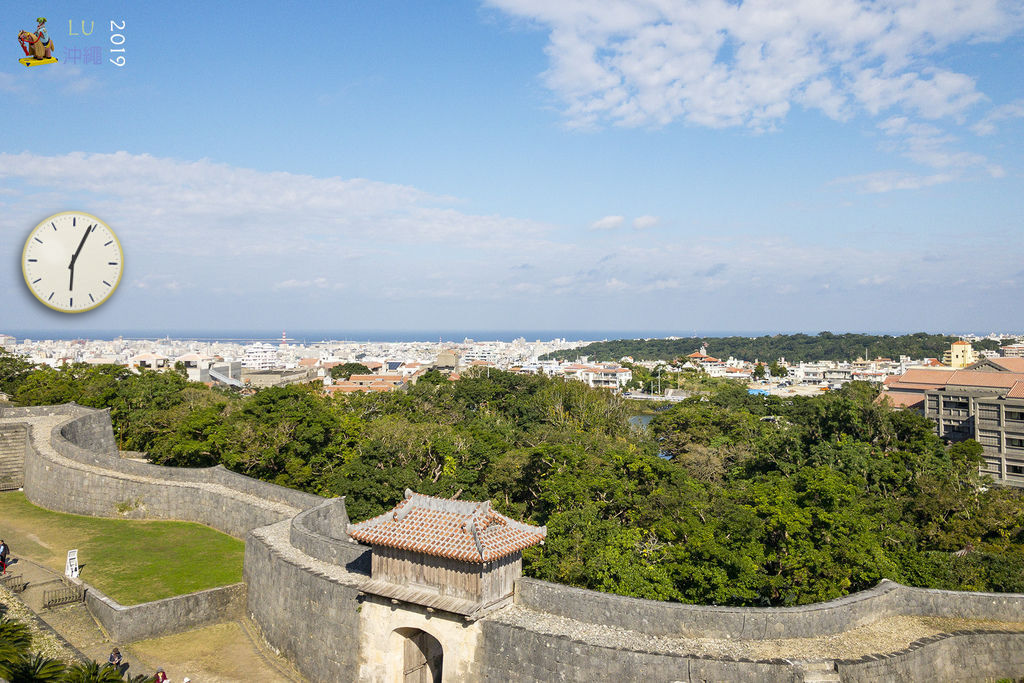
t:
6,04
